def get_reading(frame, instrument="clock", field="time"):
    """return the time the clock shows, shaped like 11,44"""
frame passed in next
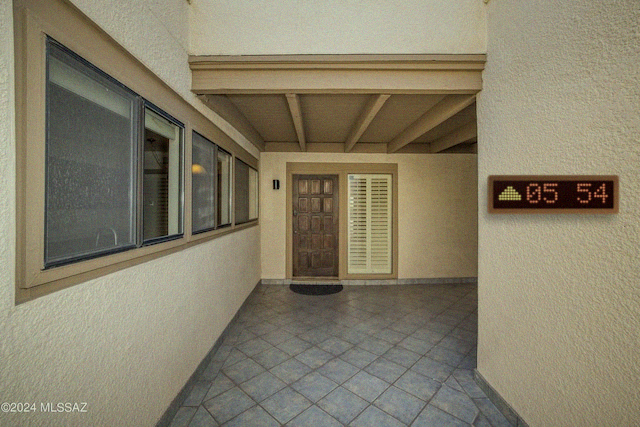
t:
5,54
